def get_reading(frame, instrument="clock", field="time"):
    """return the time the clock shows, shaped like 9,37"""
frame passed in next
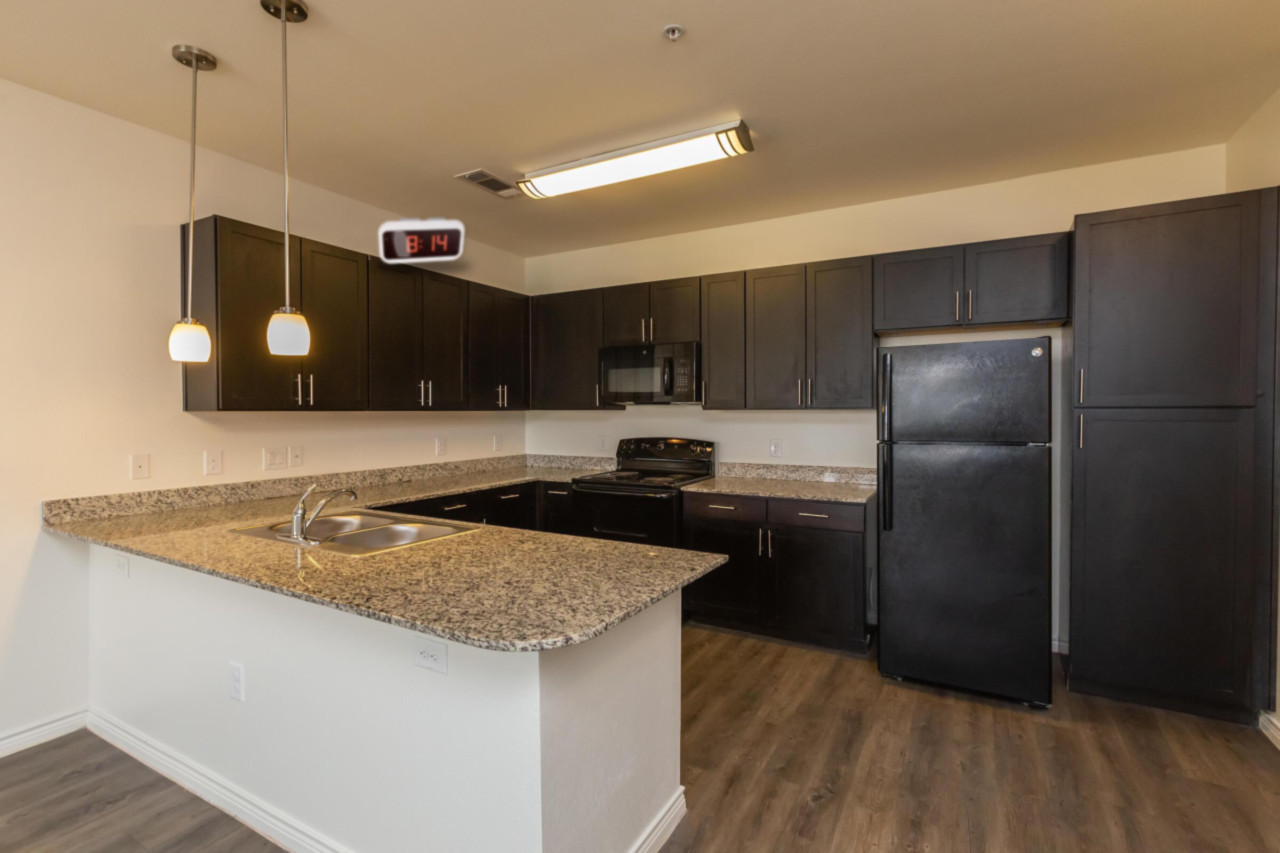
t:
8,14
